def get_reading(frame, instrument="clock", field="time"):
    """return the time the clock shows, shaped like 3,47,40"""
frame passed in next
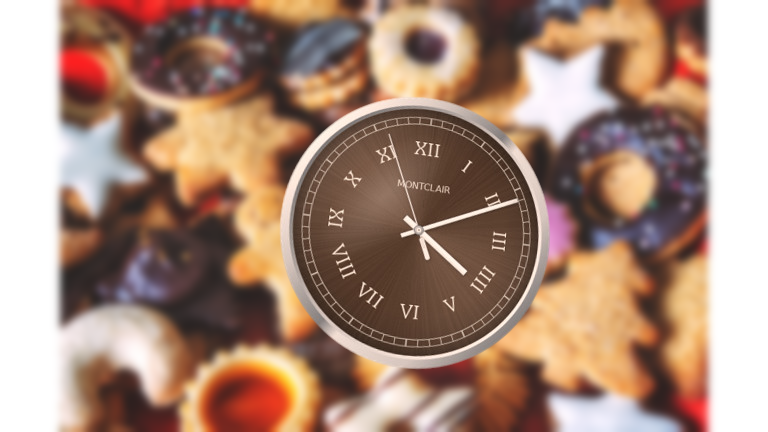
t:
4,10,56
